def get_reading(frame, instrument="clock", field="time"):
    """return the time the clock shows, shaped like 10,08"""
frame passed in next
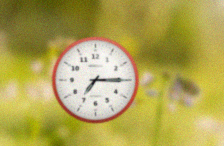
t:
7,15
